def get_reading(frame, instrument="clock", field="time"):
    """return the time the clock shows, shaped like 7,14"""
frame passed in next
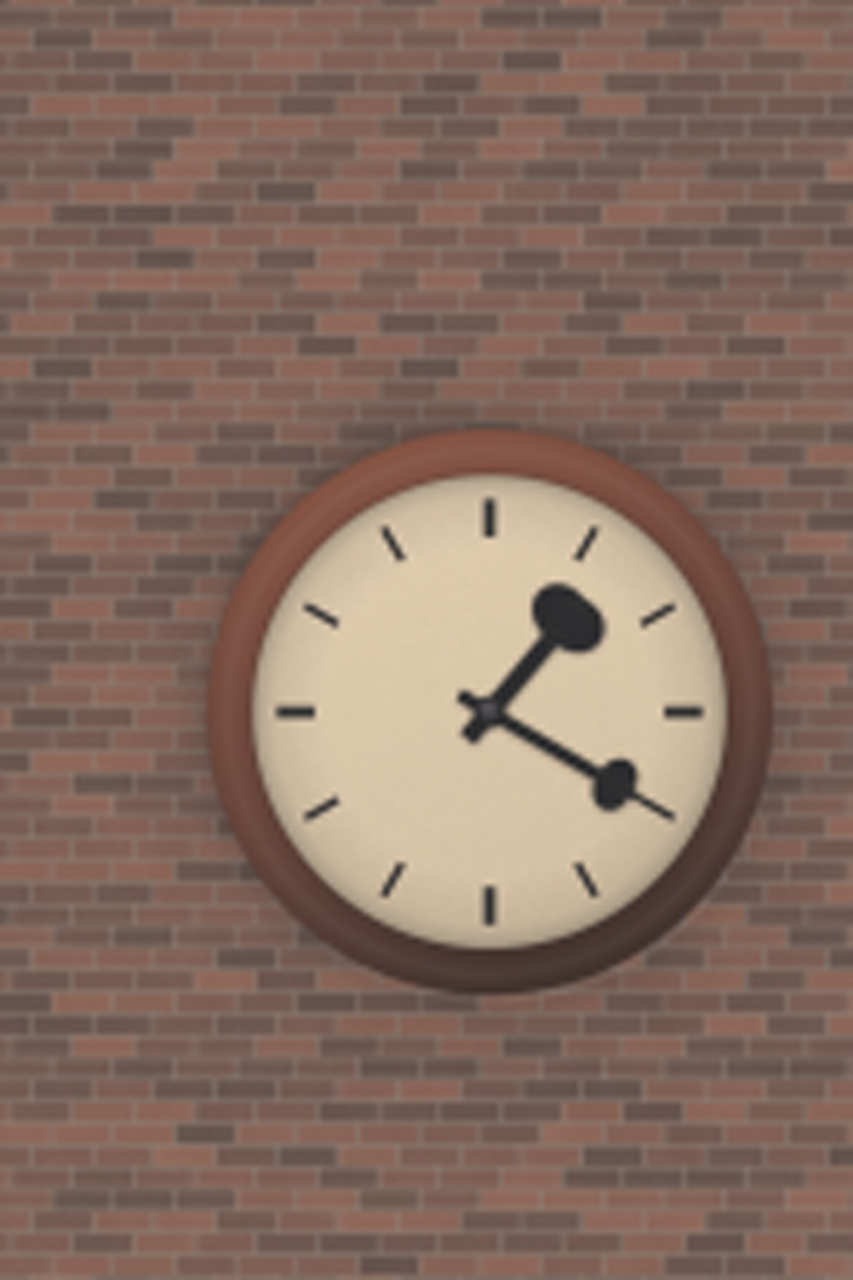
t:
1,20
